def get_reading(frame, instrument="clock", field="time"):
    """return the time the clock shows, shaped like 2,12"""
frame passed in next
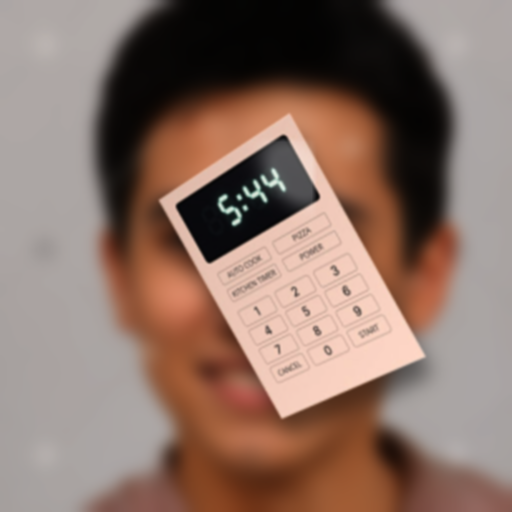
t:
5,44
